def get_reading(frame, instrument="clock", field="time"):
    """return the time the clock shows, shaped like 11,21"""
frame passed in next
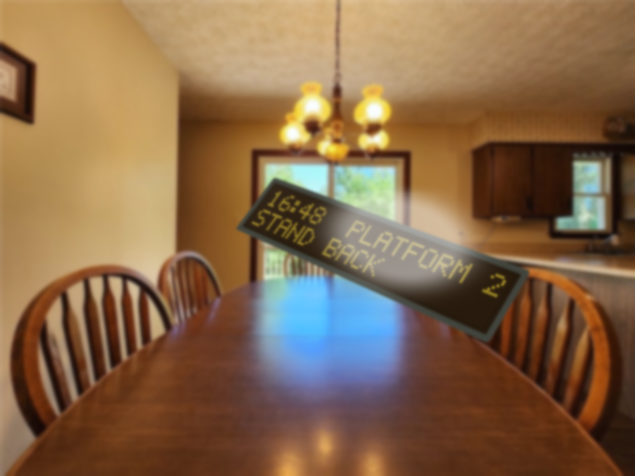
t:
16,48
